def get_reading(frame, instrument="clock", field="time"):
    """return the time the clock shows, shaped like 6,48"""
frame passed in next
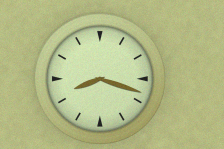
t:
8,18
